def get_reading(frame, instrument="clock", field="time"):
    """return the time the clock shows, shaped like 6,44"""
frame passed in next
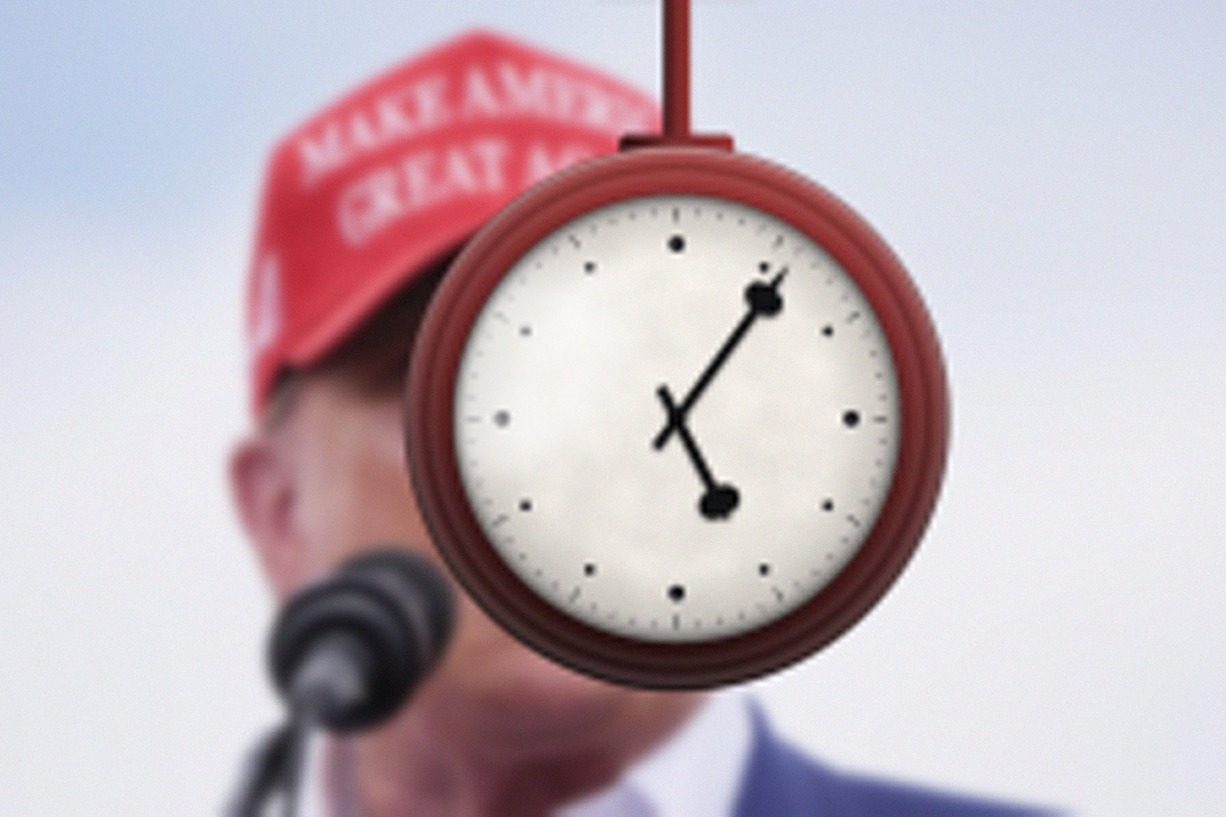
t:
5,06
